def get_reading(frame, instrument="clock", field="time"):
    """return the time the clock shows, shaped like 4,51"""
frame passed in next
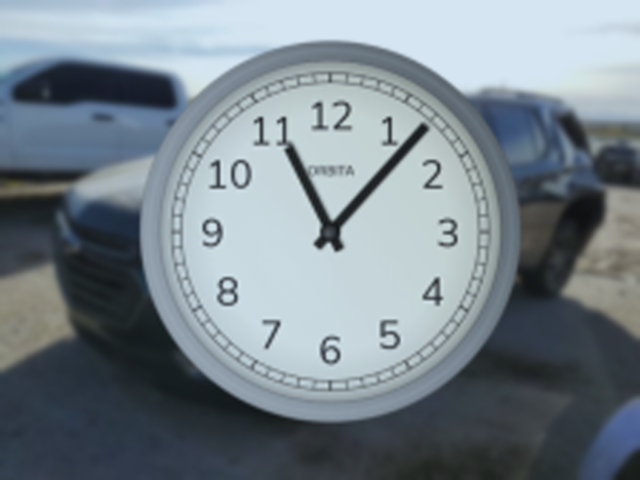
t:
11,07
